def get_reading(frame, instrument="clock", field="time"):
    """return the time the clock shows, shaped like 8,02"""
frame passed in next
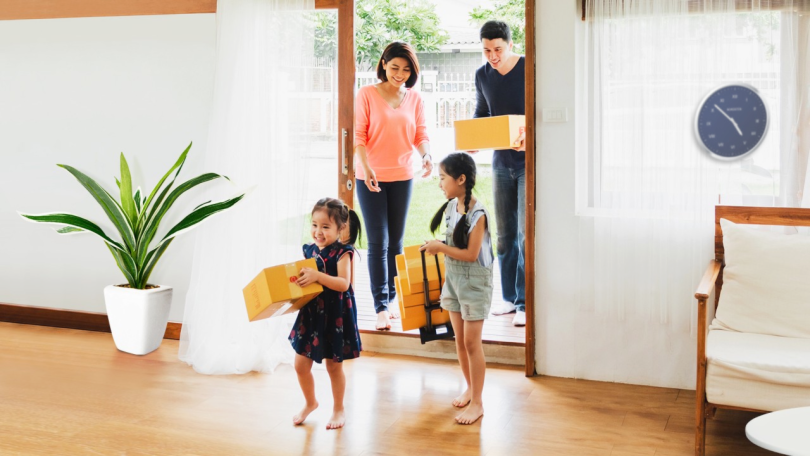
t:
4,52
